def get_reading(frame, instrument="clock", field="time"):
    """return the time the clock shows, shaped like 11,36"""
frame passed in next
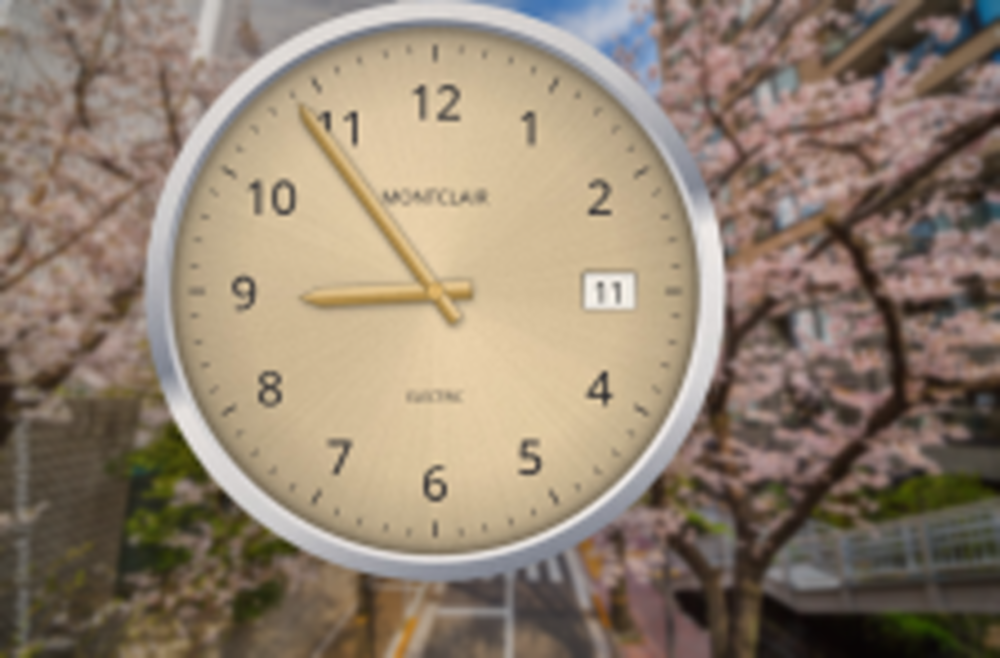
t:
8,54
